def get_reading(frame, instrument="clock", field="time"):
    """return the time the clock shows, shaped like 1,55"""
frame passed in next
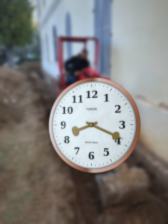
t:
8,19
